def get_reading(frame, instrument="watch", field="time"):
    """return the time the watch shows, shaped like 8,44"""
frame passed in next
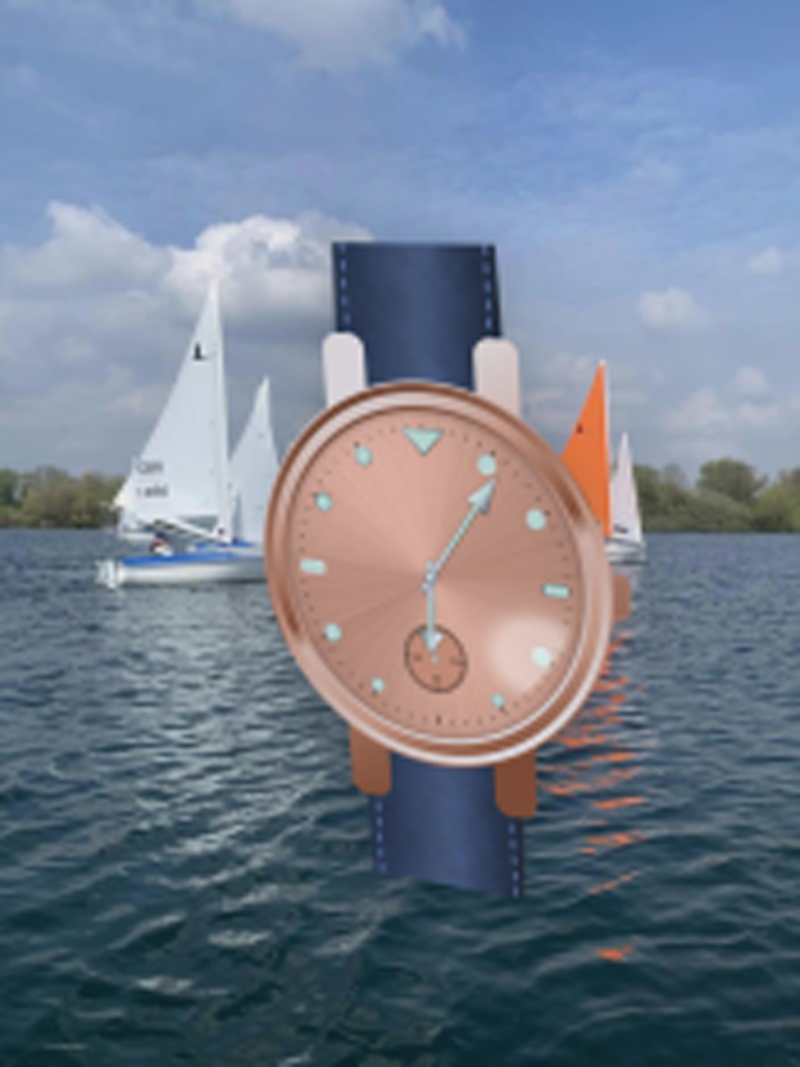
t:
6,06
